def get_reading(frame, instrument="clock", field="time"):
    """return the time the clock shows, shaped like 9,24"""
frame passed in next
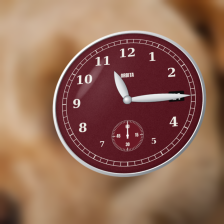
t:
11,15
